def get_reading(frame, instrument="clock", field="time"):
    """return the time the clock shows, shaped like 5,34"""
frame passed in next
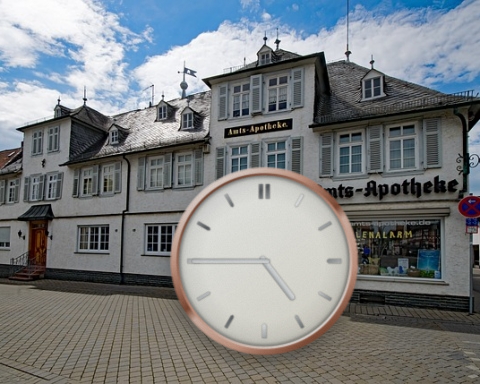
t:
4,45
